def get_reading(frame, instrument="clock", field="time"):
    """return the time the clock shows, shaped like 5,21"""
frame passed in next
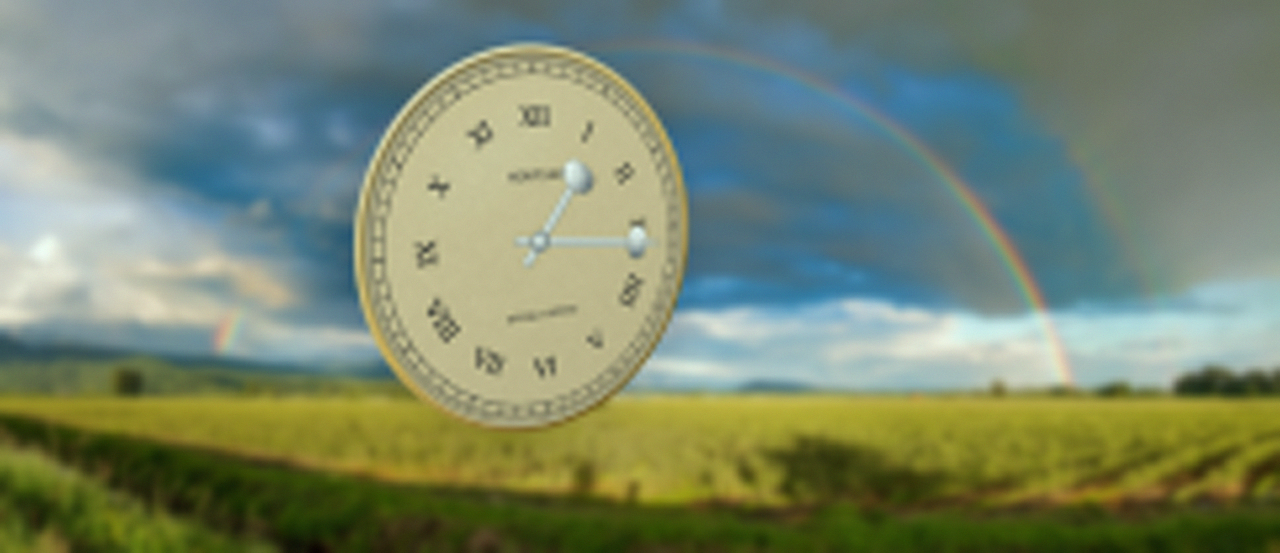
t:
1,16
